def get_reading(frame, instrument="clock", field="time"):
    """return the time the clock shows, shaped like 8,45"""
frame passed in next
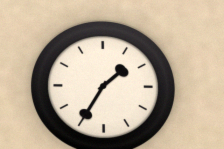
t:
1,35
